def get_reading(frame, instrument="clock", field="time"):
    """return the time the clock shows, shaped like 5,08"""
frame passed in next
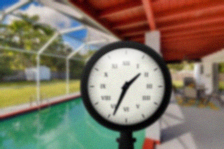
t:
1,34
